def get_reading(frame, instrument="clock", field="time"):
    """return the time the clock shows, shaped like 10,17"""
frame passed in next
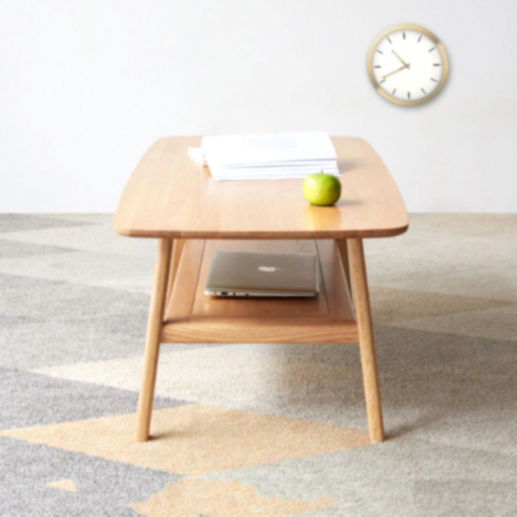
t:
10,41
